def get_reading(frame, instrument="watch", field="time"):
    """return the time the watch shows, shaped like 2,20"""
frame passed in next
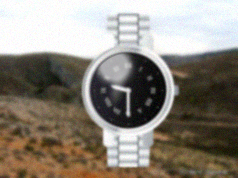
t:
9,30
